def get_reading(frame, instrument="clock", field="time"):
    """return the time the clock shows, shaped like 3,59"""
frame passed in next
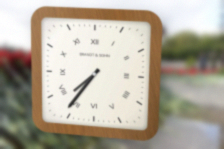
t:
7,36
